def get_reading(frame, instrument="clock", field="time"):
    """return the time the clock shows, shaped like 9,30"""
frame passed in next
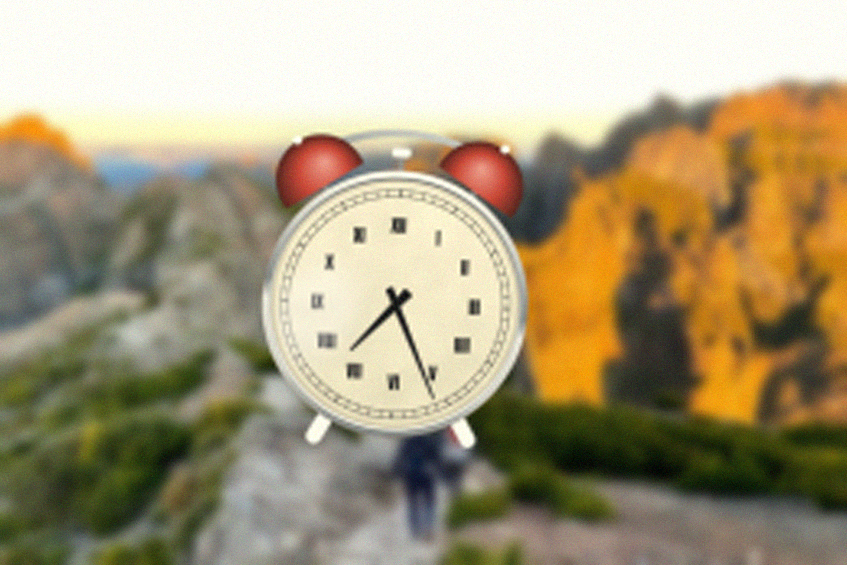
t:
7,26
